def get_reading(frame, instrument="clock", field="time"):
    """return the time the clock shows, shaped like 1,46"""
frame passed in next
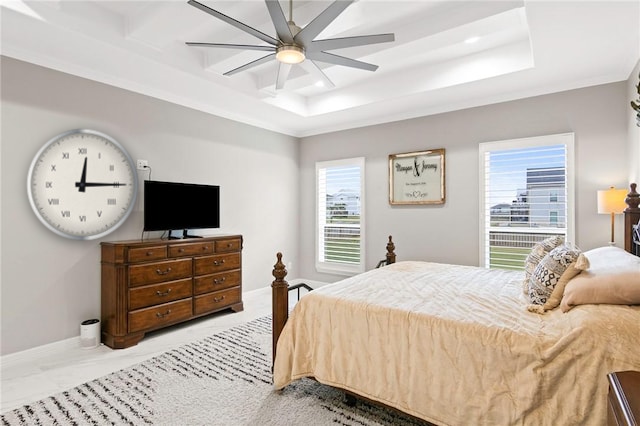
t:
12,15
